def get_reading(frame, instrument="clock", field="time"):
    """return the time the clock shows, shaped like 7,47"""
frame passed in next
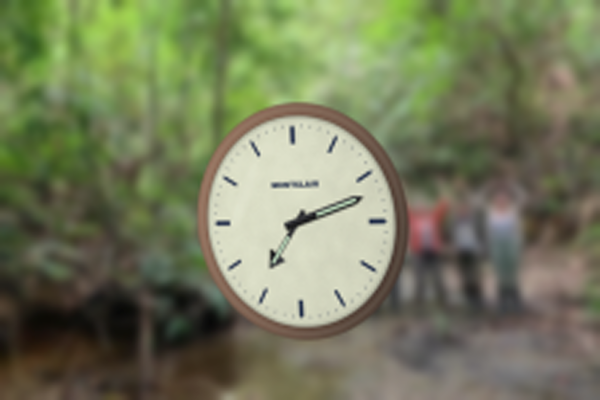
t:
7,12
